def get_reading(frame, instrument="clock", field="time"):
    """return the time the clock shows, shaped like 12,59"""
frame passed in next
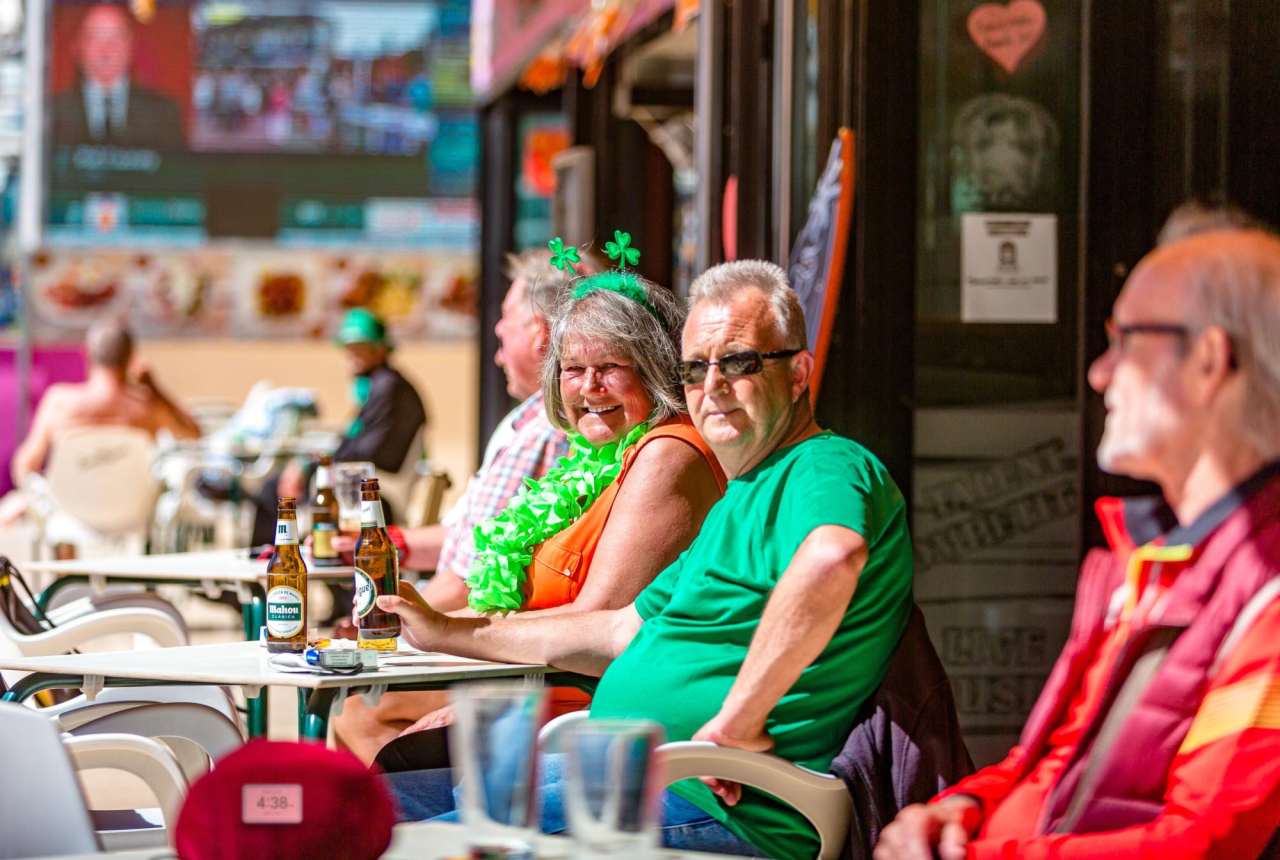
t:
4,38
